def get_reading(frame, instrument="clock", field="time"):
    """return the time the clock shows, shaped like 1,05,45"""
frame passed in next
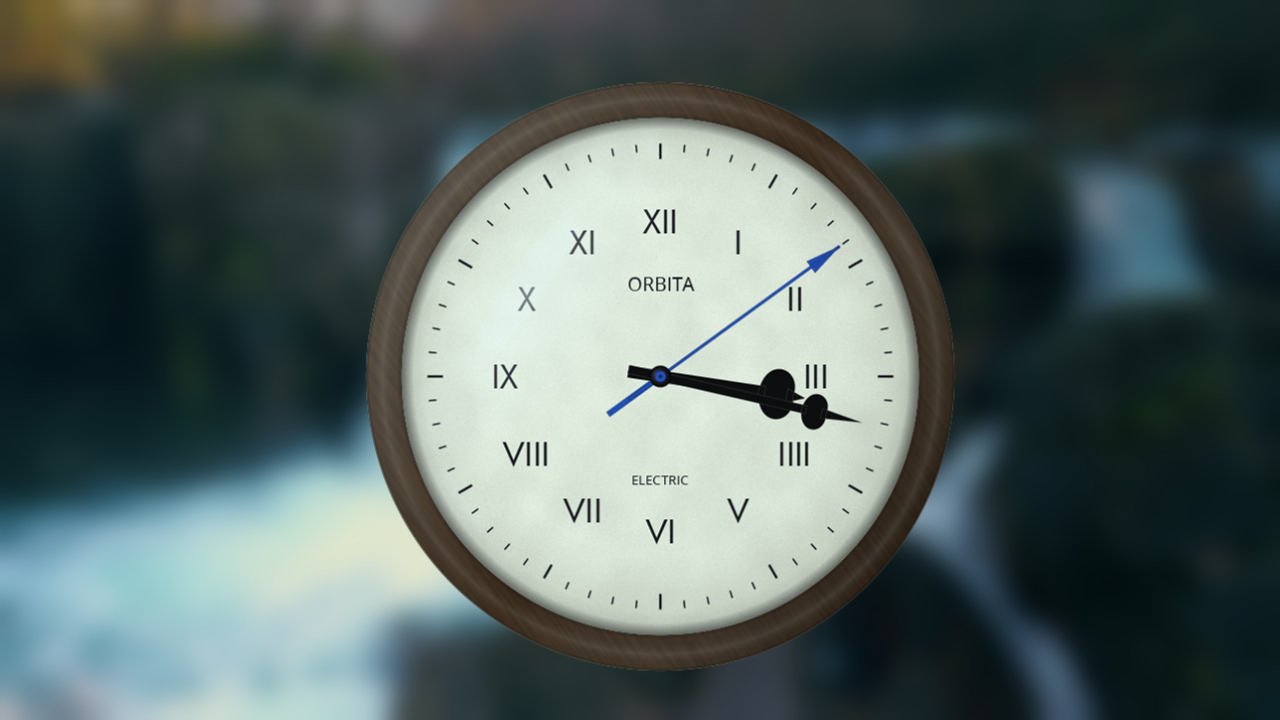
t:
3,17,09
